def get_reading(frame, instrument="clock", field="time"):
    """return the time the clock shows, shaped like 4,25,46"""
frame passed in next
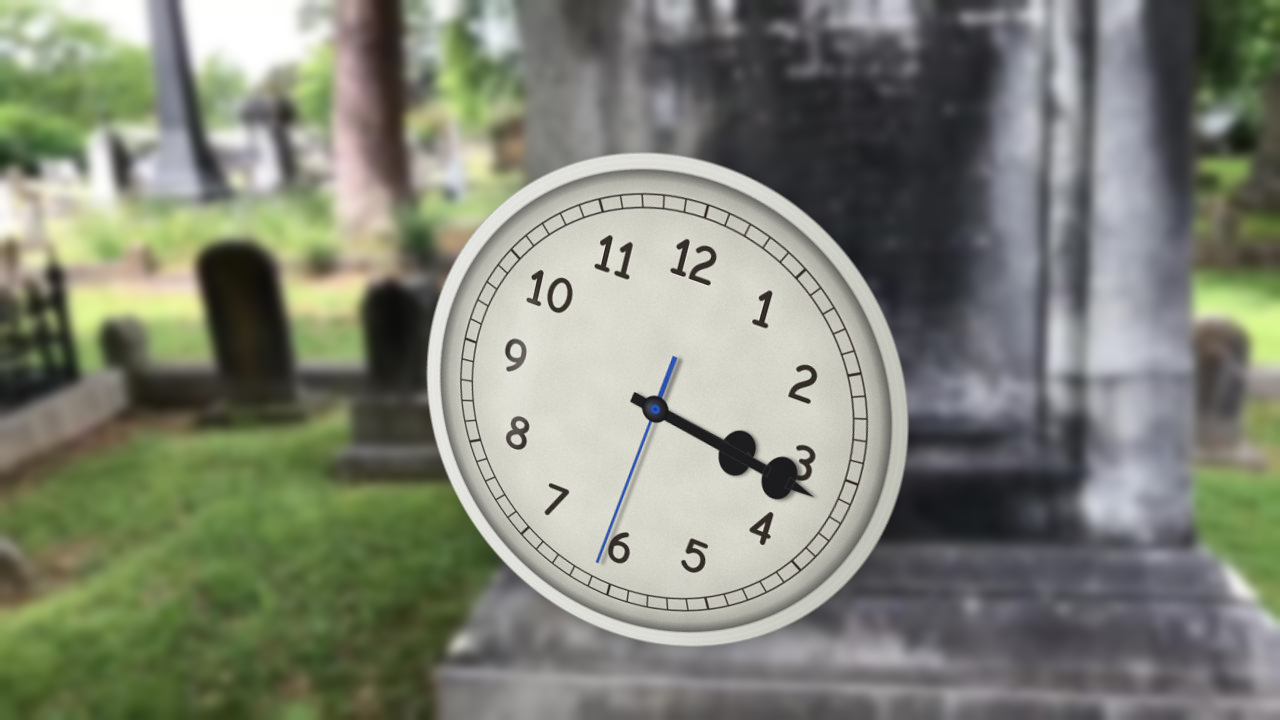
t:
3,16,31
